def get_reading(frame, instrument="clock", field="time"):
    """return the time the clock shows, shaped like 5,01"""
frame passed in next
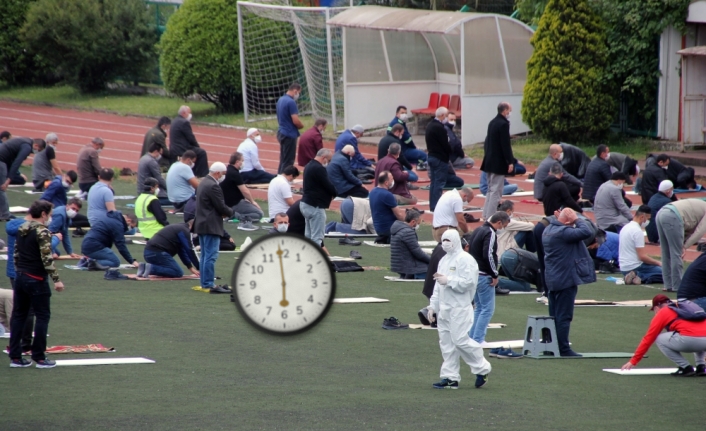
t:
5,59
